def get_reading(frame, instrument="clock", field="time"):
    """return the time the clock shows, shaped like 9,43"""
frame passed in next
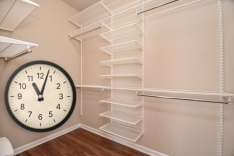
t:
11,03
